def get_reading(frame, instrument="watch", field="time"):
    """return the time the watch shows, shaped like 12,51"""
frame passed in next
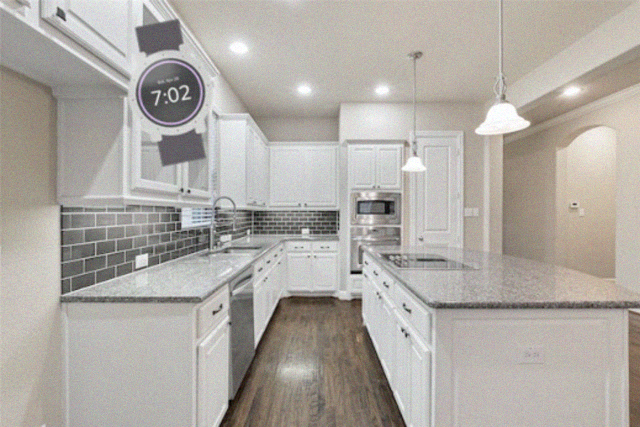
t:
7,02
